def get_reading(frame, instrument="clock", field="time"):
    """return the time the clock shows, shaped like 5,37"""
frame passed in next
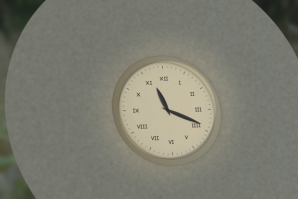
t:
11,19
